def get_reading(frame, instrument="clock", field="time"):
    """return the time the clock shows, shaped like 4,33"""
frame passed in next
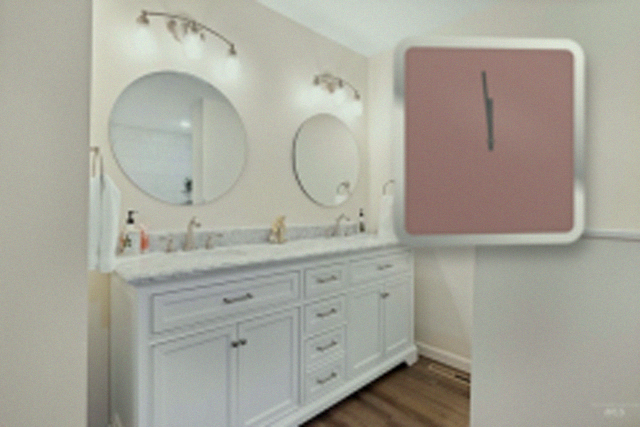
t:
11,59
